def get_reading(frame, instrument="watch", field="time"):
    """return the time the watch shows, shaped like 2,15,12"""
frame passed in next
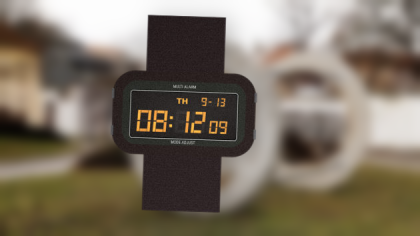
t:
8,12,09
